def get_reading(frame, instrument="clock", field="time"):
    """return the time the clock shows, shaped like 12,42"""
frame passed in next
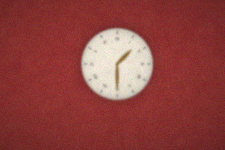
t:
1,30
